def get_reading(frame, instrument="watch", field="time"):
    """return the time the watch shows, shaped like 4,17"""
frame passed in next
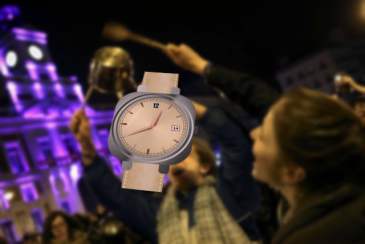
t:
12,40
